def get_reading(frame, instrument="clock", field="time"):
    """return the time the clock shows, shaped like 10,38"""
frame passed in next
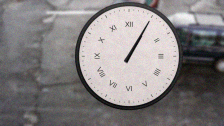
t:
1,05
